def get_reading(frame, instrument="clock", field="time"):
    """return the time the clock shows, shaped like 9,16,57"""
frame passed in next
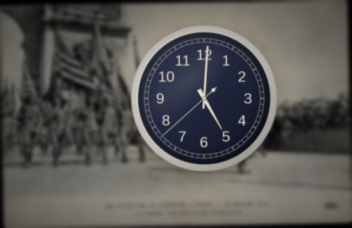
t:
5,00,38
